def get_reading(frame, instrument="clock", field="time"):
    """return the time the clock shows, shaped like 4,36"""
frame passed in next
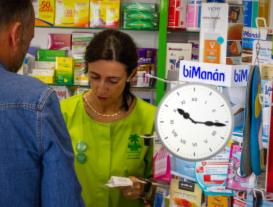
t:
10,16
